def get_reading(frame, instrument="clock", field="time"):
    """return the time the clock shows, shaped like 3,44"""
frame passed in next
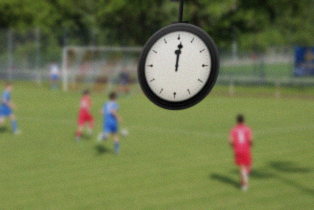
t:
12,01
